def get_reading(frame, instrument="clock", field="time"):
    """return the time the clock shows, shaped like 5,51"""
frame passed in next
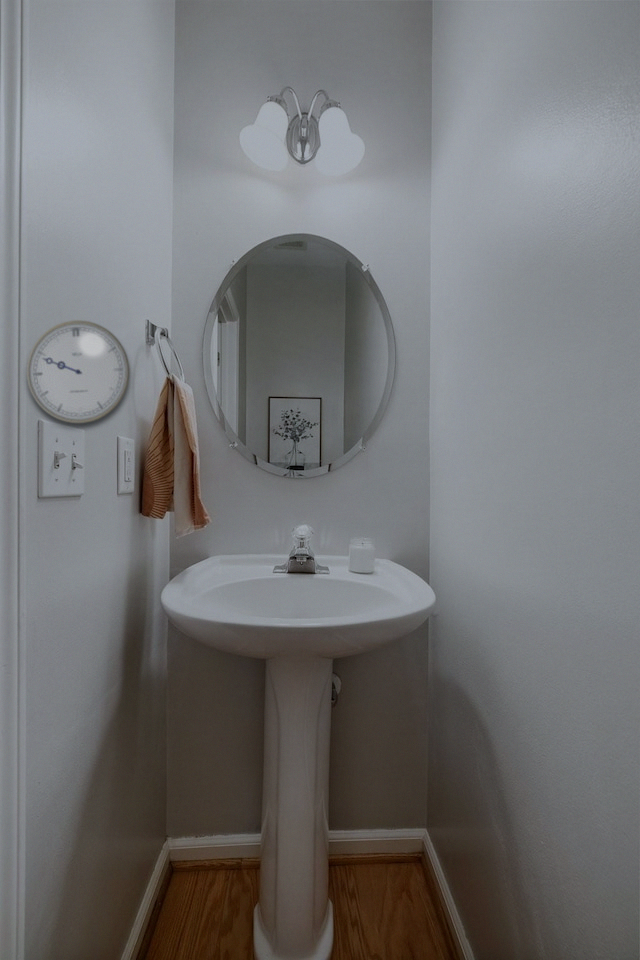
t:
9,49
